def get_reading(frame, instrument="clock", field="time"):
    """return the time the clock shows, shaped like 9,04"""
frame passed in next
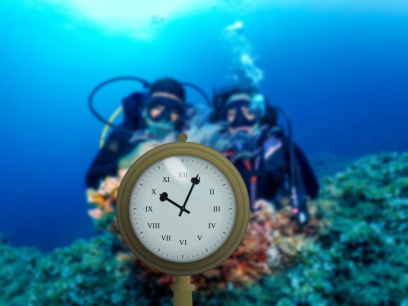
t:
10,04
